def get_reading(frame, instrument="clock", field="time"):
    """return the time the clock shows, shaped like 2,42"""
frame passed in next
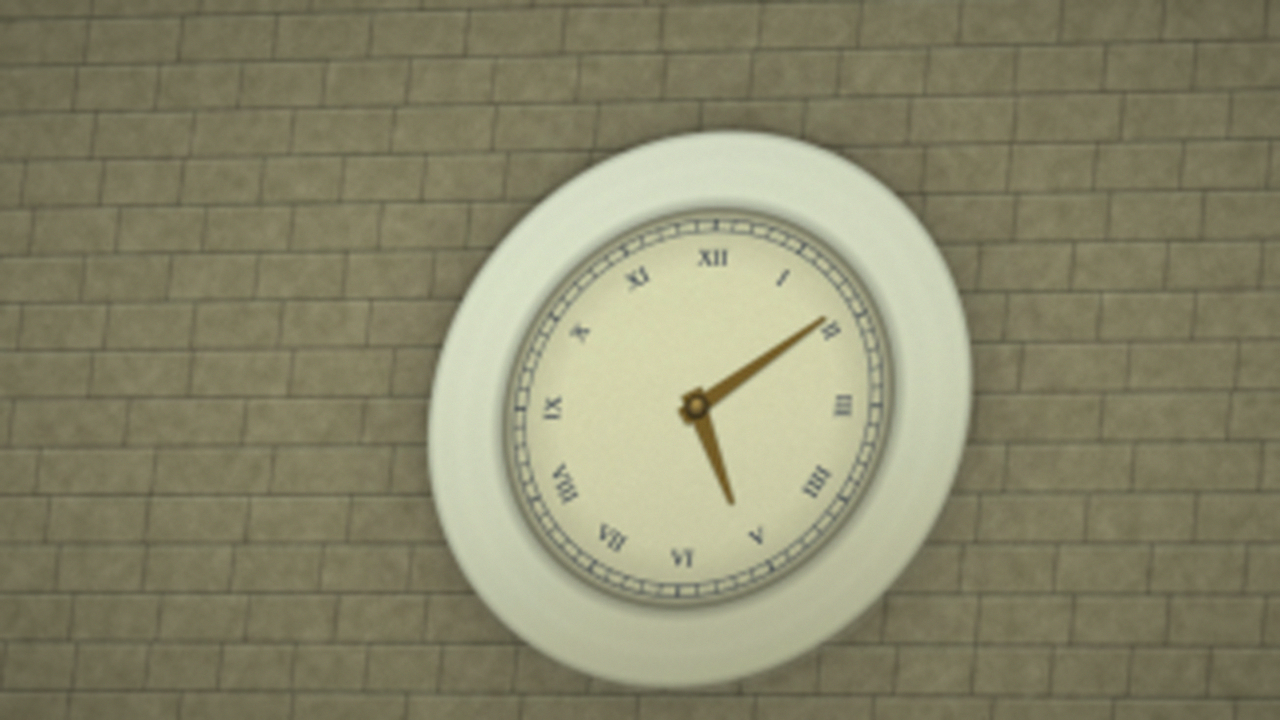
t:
5,09
